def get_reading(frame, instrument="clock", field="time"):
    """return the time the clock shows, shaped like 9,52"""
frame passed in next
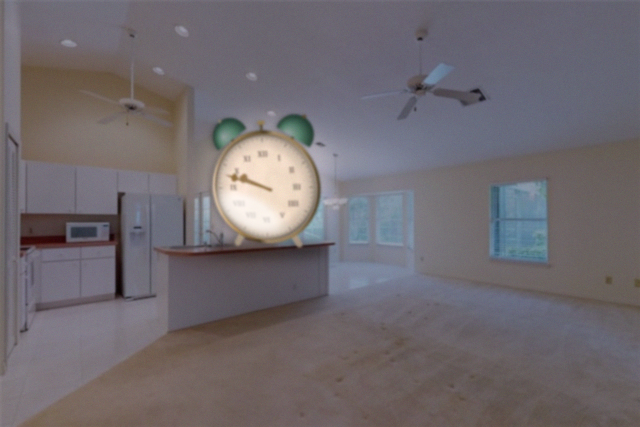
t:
9,48
